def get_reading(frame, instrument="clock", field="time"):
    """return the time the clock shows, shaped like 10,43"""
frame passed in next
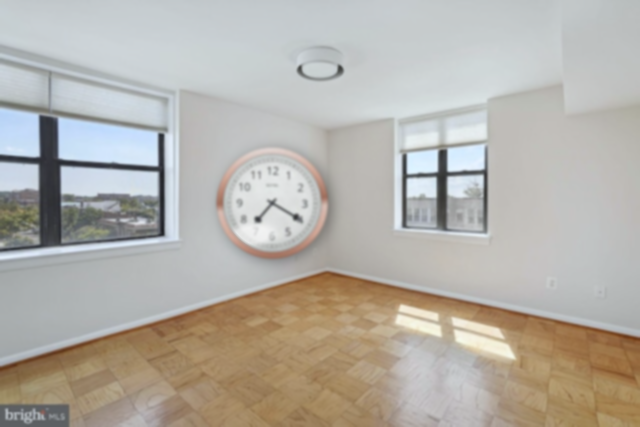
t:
7,20
